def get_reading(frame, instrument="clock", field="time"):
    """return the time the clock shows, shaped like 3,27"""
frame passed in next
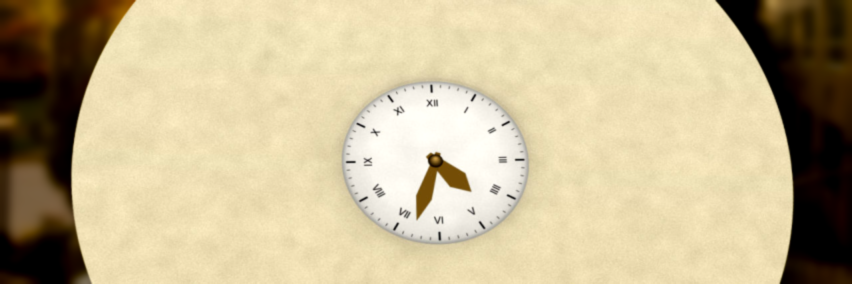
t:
4,33
